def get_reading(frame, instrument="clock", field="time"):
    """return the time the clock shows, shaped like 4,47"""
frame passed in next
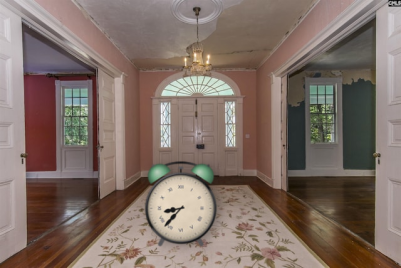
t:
8,37
